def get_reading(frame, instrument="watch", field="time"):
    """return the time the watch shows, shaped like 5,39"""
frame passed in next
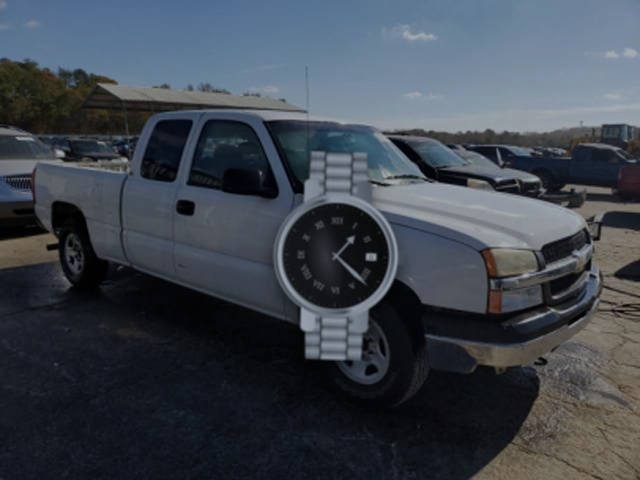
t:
1,22
